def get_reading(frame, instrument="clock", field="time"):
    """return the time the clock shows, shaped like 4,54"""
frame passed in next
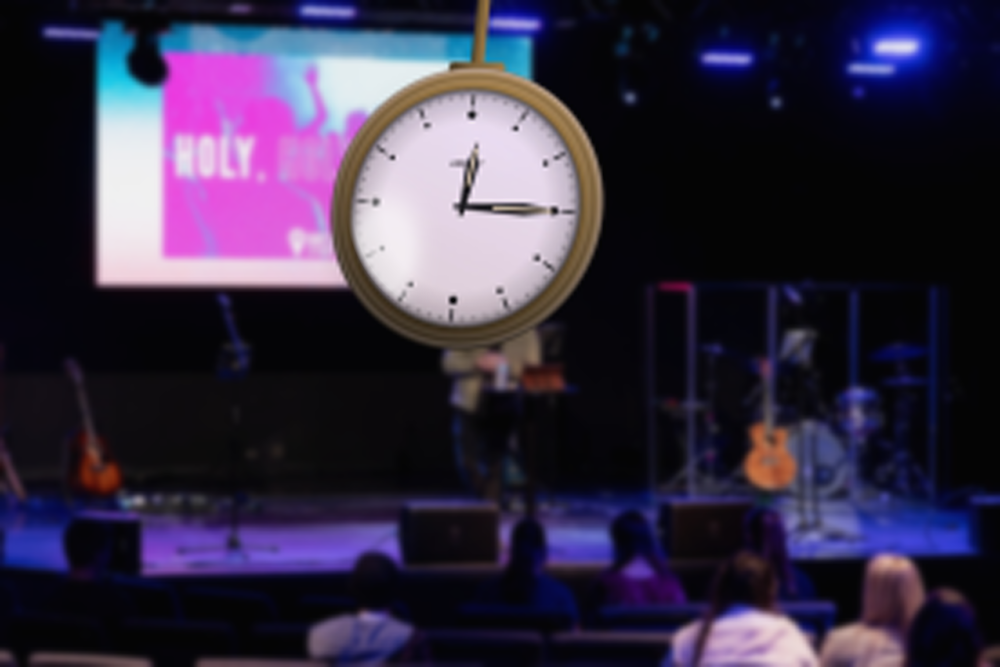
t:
12,15
